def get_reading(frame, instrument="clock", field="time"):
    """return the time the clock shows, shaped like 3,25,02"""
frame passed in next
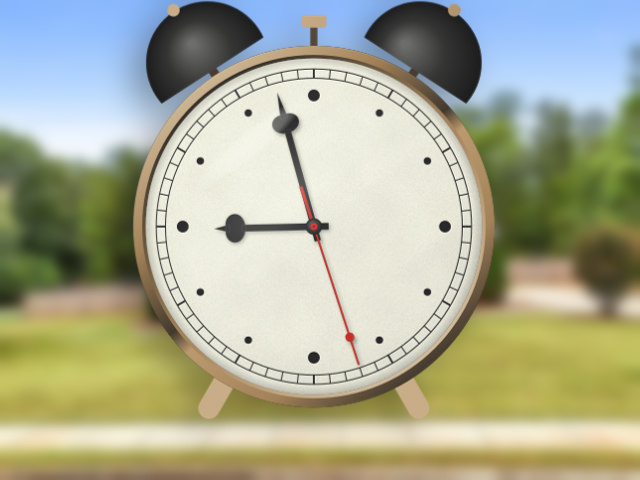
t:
8,57,27
